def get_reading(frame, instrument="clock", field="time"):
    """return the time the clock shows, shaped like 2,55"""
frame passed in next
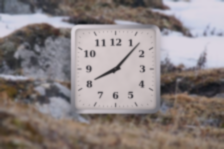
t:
8,07
